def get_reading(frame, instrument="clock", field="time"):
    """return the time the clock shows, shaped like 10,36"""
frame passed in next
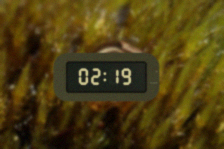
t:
2,19
